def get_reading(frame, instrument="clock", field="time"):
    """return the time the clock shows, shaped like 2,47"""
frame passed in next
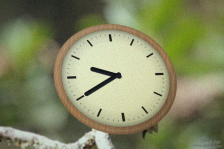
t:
9,40
